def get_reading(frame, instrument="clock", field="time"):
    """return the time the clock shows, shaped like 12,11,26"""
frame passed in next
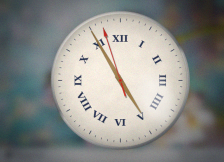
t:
4,54,57
